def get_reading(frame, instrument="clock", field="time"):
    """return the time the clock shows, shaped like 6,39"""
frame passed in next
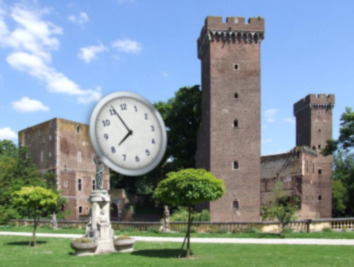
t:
7,56
